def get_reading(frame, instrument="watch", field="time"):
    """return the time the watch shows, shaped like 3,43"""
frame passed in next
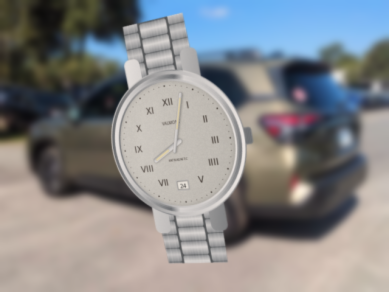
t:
8,03
